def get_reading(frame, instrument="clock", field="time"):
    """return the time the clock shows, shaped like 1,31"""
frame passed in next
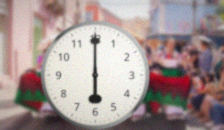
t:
6,00
